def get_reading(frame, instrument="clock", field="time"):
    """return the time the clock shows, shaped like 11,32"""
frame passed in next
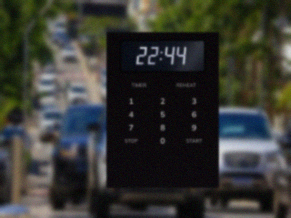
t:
22,44
